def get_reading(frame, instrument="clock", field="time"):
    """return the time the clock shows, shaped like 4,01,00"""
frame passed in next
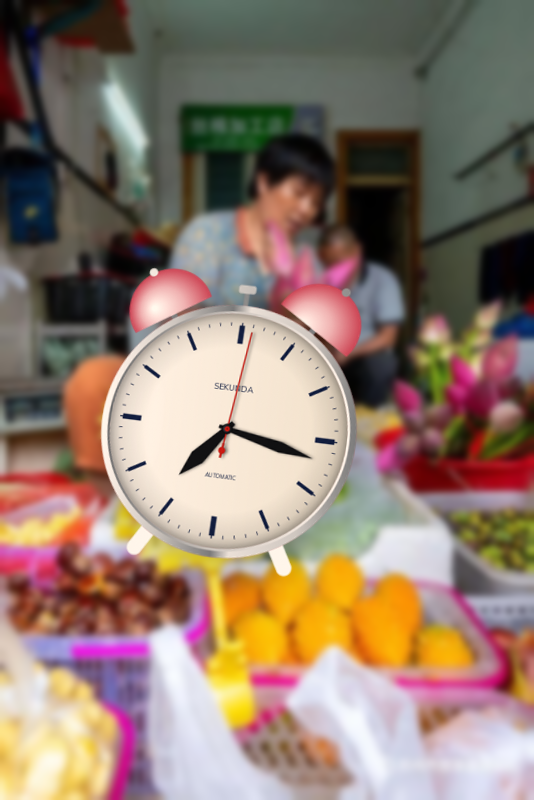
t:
7,17,01
